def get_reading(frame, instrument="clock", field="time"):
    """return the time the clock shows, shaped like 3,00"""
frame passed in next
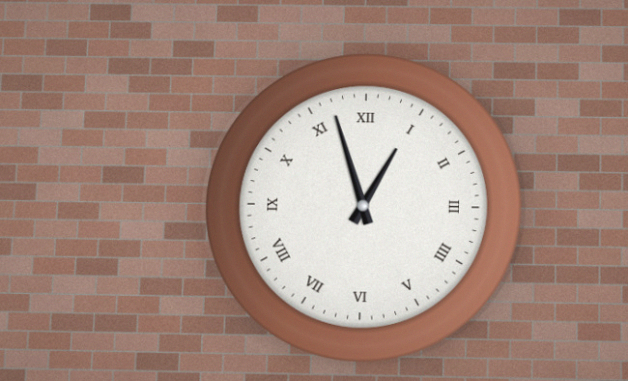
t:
12,57
